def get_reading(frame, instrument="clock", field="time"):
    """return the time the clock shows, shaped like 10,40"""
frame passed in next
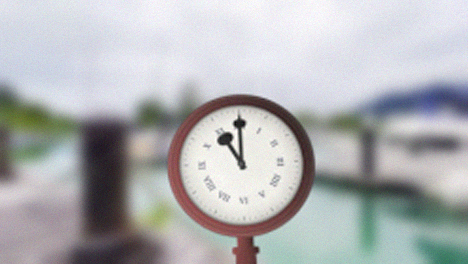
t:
11,00
